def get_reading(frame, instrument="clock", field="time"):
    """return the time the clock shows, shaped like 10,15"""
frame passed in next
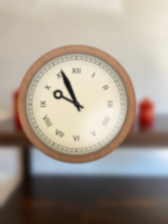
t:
9,56
